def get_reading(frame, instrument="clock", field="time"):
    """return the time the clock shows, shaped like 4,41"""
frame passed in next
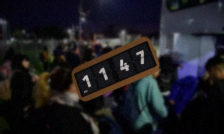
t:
11,47
